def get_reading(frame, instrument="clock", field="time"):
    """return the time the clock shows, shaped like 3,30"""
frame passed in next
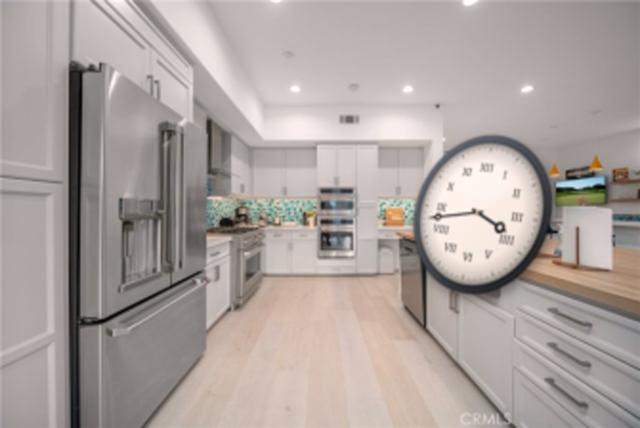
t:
3,43
